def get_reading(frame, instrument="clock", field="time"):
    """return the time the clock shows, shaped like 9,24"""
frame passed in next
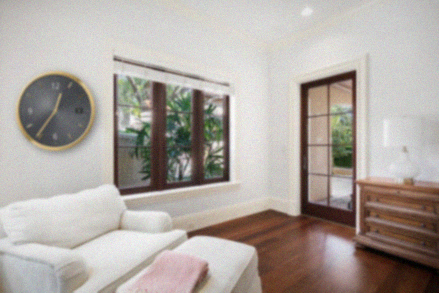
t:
12,36
